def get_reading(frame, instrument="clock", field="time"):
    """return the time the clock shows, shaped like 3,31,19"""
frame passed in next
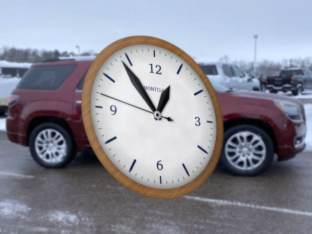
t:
12,53,47
